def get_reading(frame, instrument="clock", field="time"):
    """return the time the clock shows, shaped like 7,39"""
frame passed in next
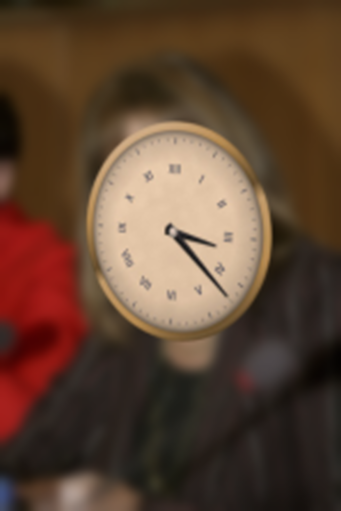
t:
3,22
